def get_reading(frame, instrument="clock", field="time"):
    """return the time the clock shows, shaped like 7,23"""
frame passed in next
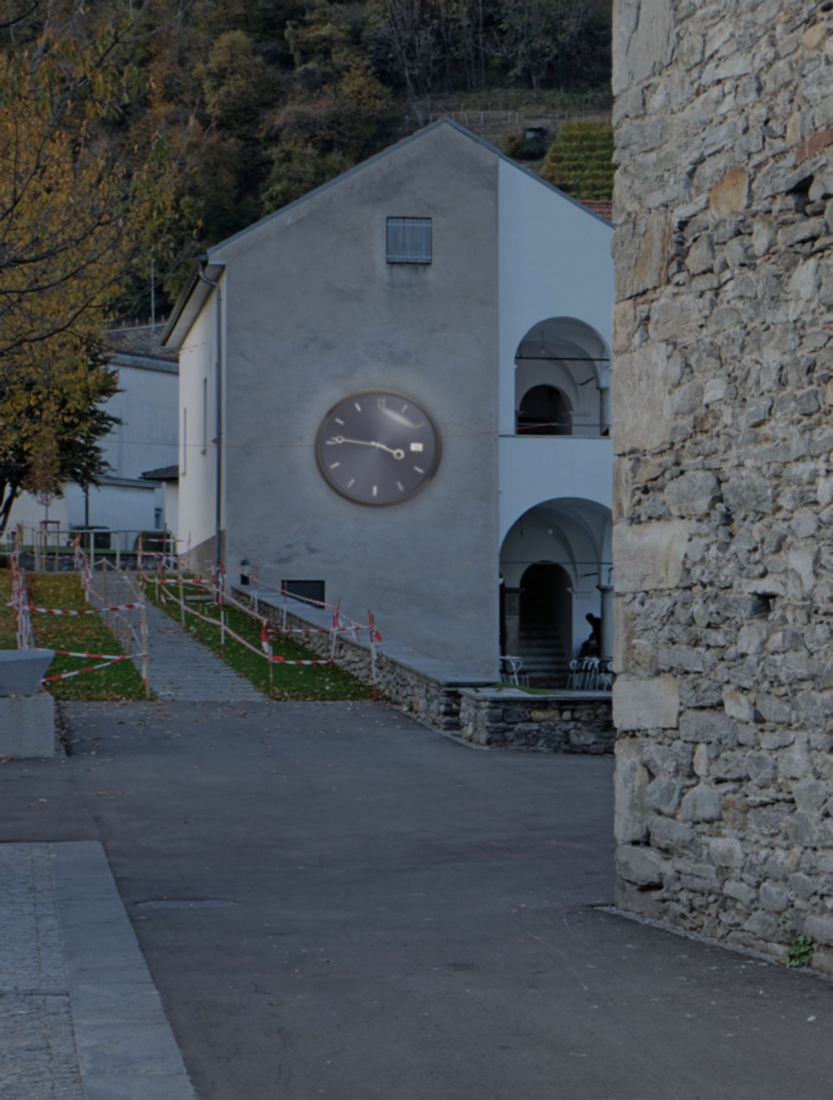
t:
3,46
